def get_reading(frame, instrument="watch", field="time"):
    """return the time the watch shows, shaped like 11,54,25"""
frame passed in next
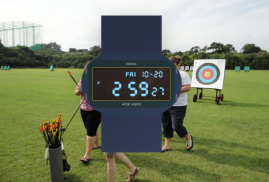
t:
2,59,27
